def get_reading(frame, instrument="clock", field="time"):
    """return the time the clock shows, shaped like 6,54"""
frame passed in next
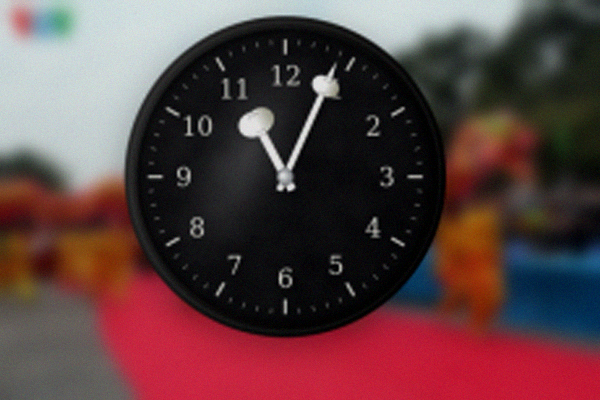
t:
11,04
